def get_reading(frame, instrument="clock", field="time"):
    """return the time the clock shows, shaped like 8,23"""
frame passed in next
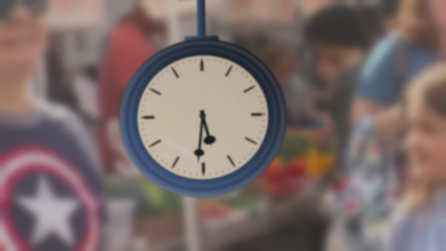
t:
5,31
